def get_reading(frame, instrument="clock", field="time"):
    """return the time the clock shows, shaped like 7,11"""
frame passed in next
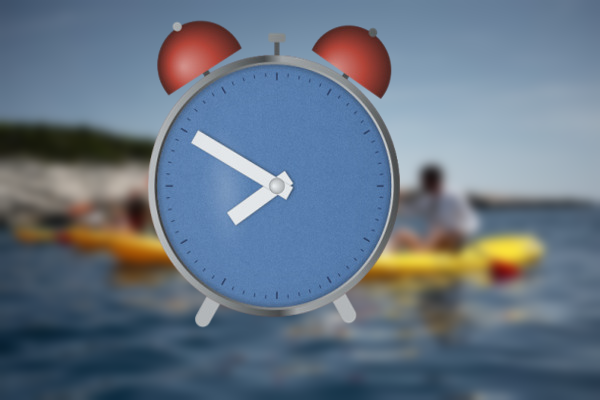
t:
7,50
